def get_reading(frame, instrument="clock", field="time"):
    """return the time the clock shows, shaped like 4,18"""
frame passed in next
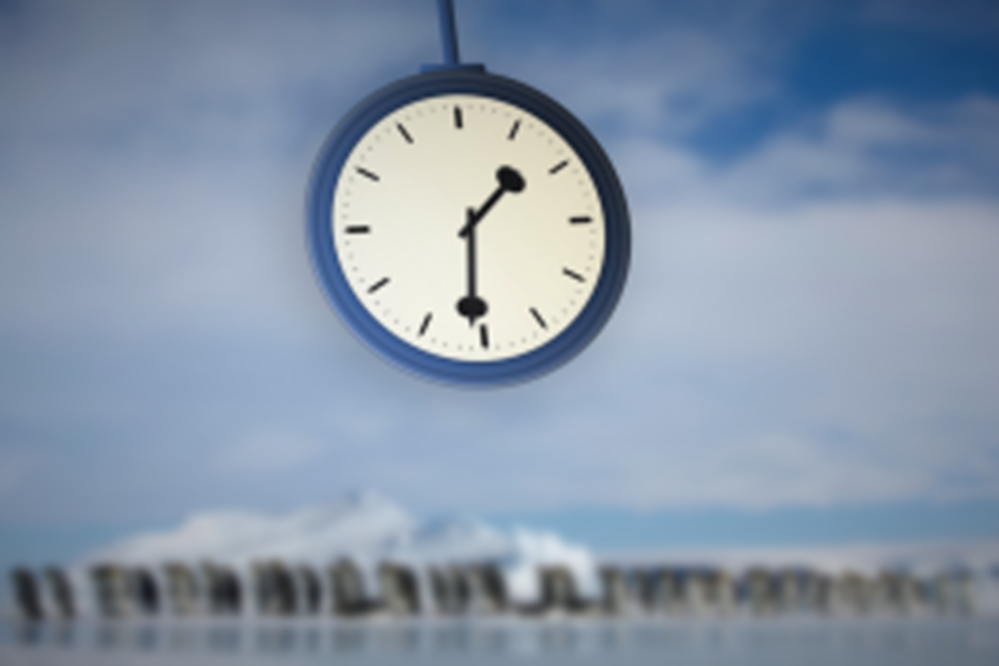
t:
1,31
